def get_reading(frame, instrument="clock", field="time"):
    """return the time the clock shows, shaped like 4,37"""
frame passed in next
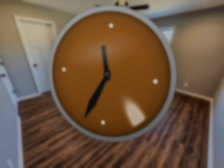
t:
11,34
